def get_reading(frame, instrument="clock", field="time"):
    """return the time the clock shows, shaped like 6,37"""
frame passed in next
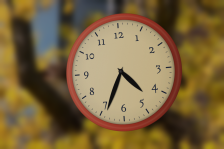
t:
4,34
